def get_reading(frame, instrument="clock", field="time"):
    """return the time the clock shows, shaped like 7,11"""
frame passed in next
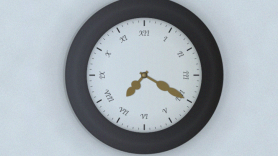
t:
7,20
